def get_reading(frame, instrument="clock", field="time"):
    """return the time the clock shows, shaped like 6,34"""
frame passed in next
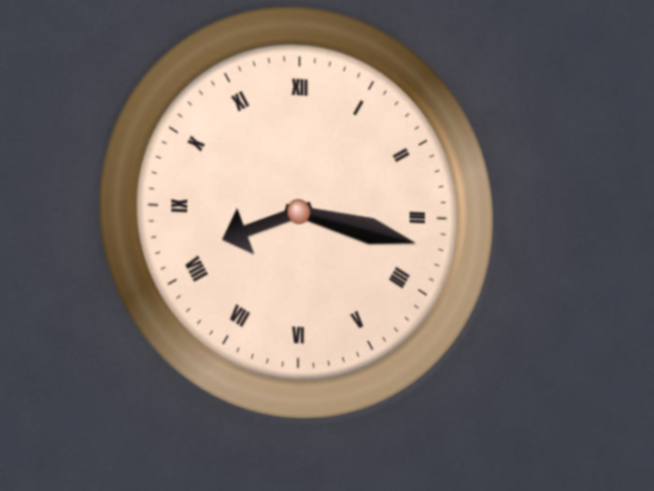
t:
8,17
